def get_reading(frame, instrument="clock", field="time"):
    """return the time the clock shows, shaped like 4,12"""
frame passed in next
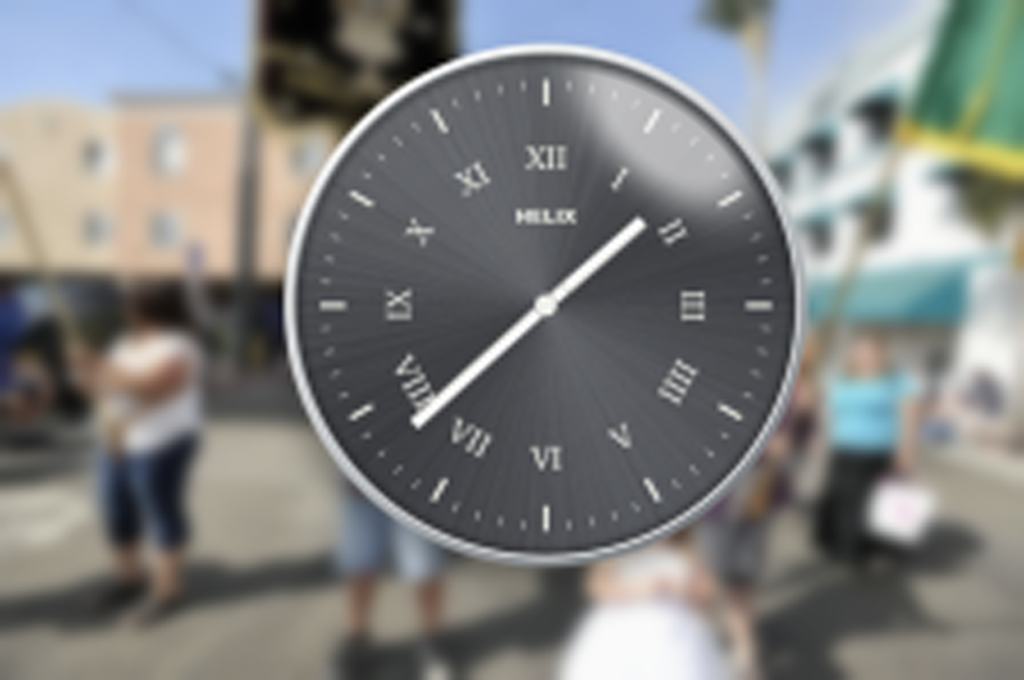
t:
1,38
